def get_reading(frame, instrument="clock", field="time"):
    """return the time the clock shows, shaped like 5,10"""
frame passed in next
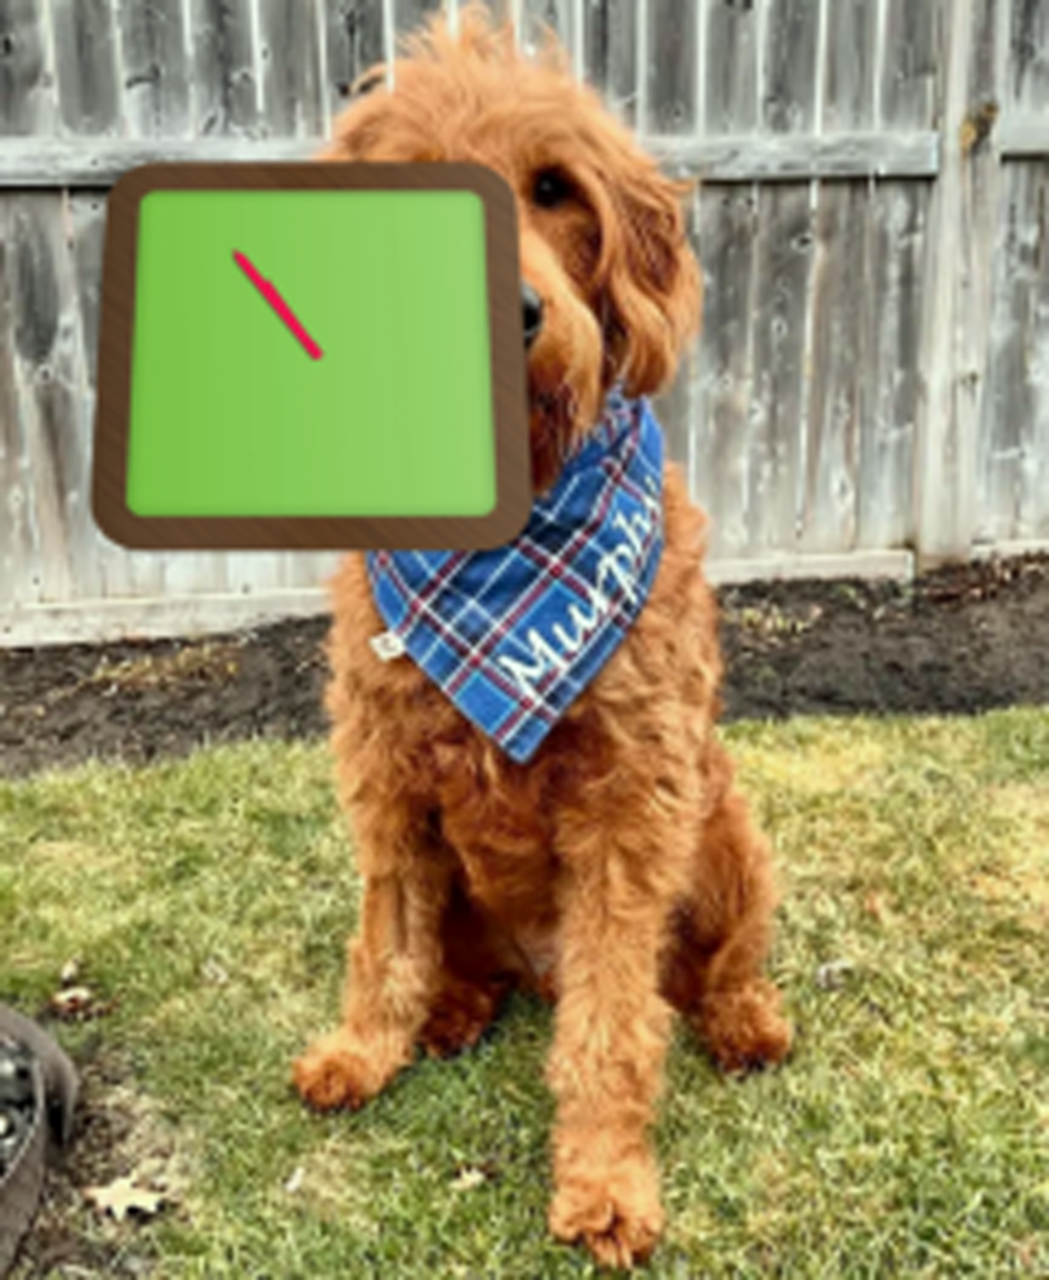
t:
10,54
